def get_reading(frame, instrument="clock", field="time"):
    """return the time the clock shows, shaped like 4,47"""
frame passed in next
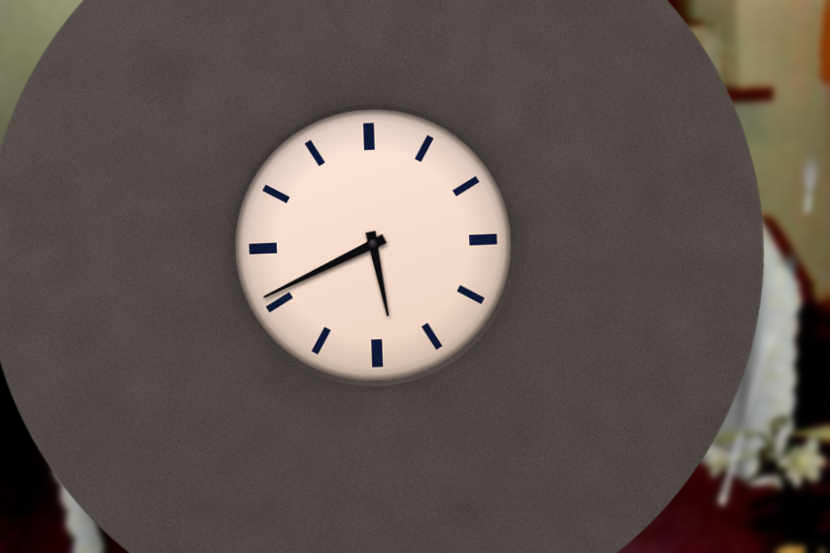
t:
5,41
